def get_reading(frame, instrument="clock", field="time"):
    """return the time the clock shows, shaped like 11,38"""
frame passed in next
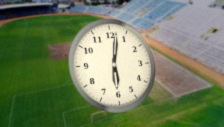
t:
6,02
